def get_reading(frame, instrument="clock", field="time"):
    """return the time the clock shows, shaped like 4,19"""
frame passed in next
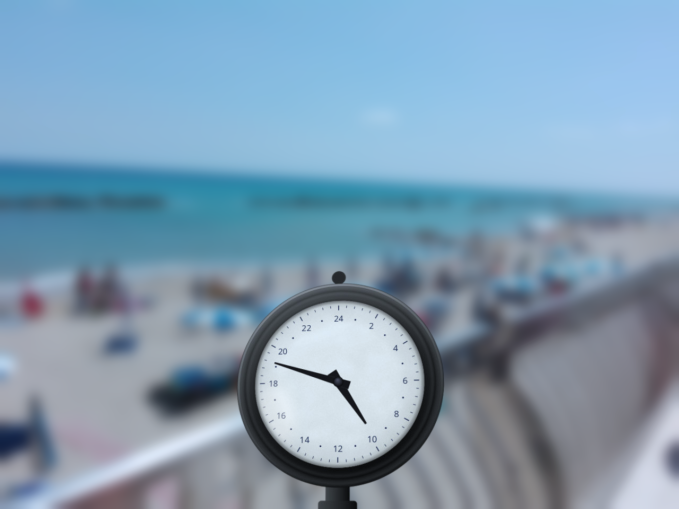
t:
9,48
